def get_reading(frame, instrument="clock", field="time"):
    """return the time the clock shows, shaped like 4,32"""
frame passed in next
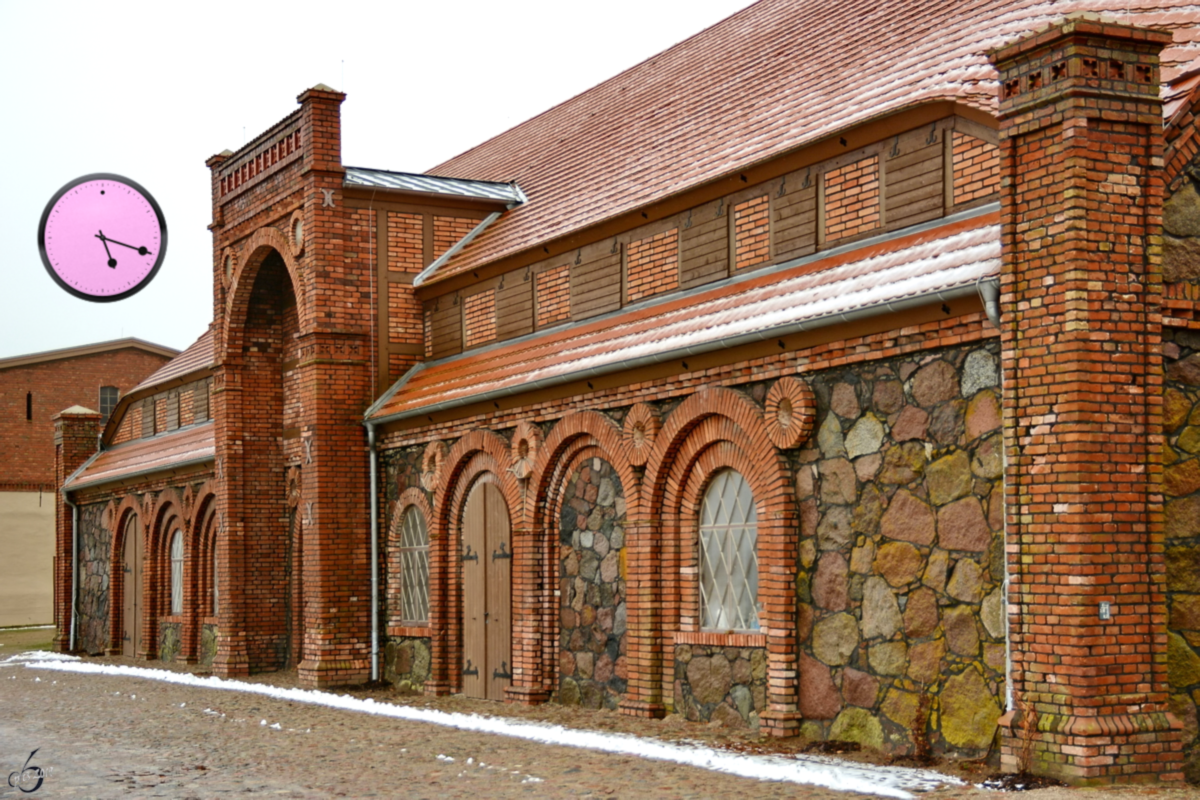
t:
5,18
